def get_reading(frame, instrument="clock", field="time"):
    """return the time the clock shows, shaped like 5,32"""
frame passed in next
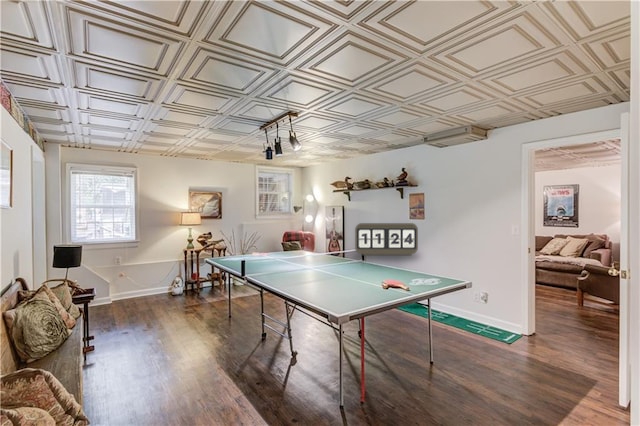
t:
11,24
